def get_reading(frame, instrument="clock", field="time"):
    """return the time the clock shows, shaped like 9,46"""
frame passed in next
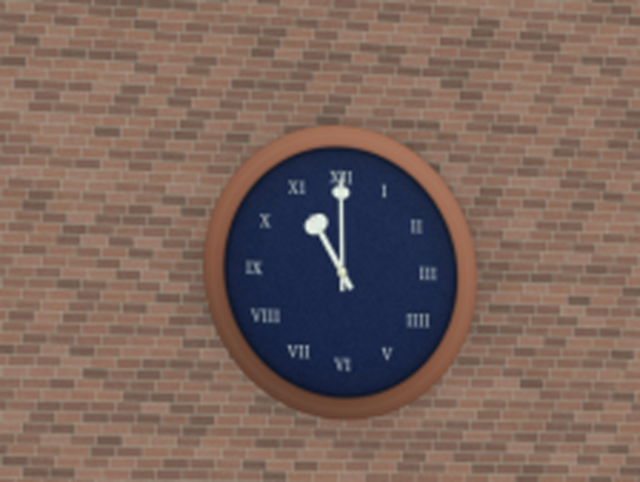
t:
11,00
